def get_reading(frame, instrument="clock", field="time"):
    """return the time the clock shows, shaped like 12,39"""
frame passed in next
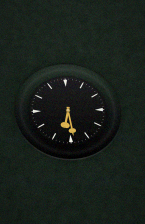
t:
6,29
